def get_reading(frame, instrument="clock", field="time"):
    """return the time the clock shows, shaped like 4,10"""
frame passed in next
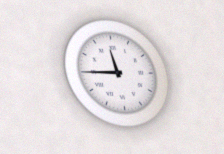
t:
11,45
